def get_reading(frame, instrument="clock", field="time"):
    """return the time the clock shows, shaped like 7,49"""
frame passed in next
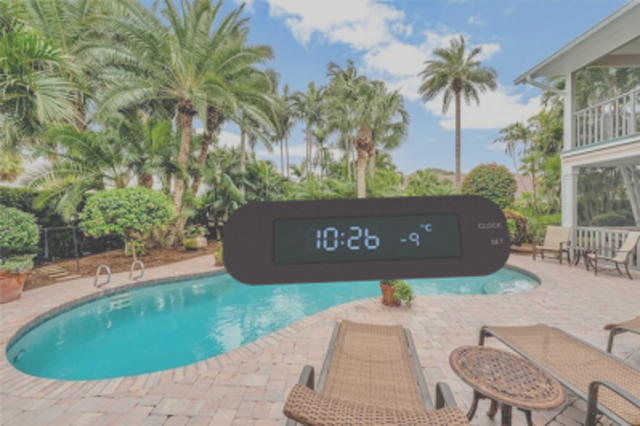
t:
10,26
